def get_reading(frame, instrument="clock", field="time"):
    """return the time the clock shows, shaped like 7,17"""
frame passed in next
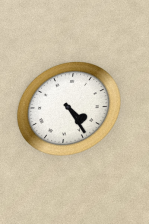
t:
4,24
